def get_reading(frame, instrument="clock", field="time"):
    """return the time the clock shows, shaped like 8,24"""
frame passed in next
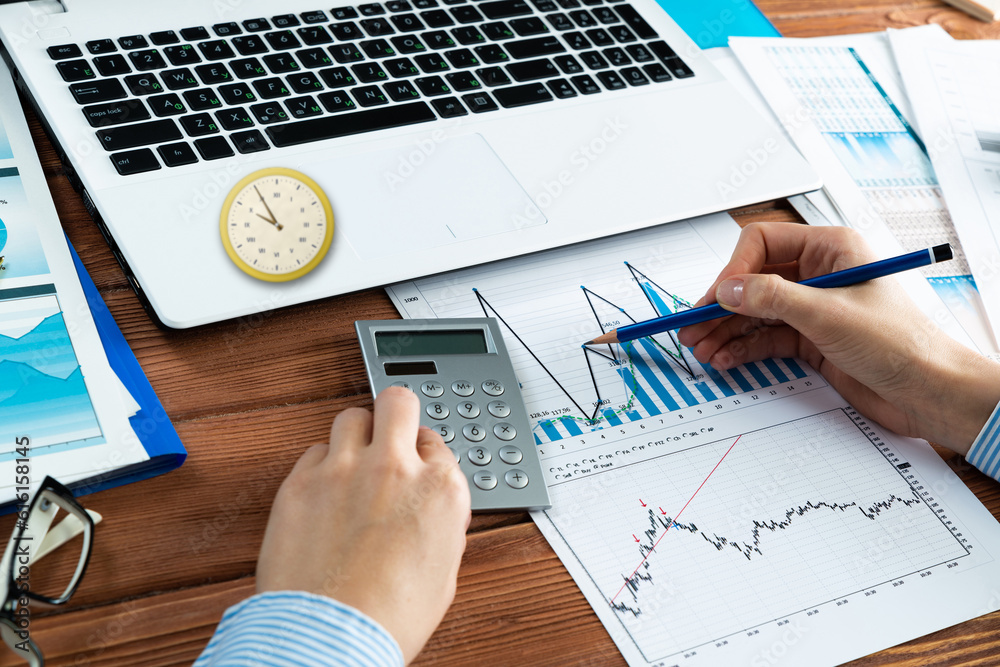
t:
9,55
